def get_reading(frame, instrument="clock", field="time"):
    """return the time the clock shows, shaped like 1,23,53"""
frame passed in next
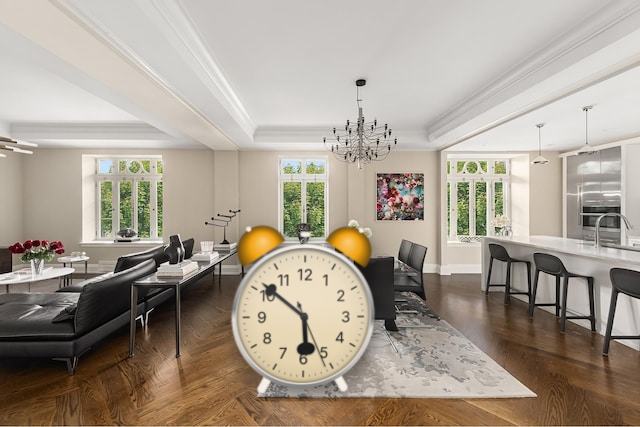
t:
5,51,26
